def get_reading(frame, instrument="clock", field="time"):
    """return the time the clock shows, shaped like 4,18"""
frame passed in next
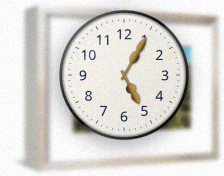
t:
5,05
